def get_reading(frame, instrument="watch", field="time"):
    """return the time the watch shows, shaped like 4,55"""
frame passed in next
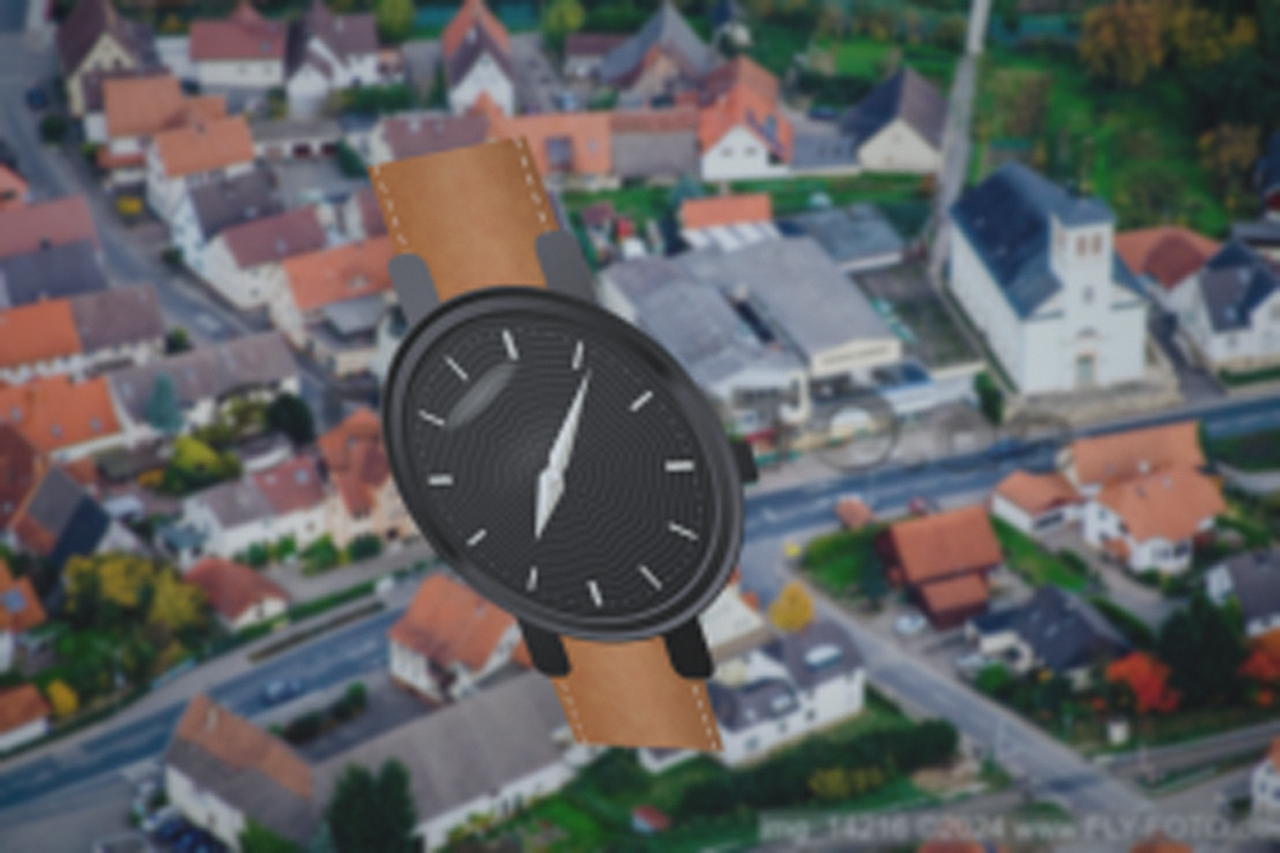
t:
7,06
